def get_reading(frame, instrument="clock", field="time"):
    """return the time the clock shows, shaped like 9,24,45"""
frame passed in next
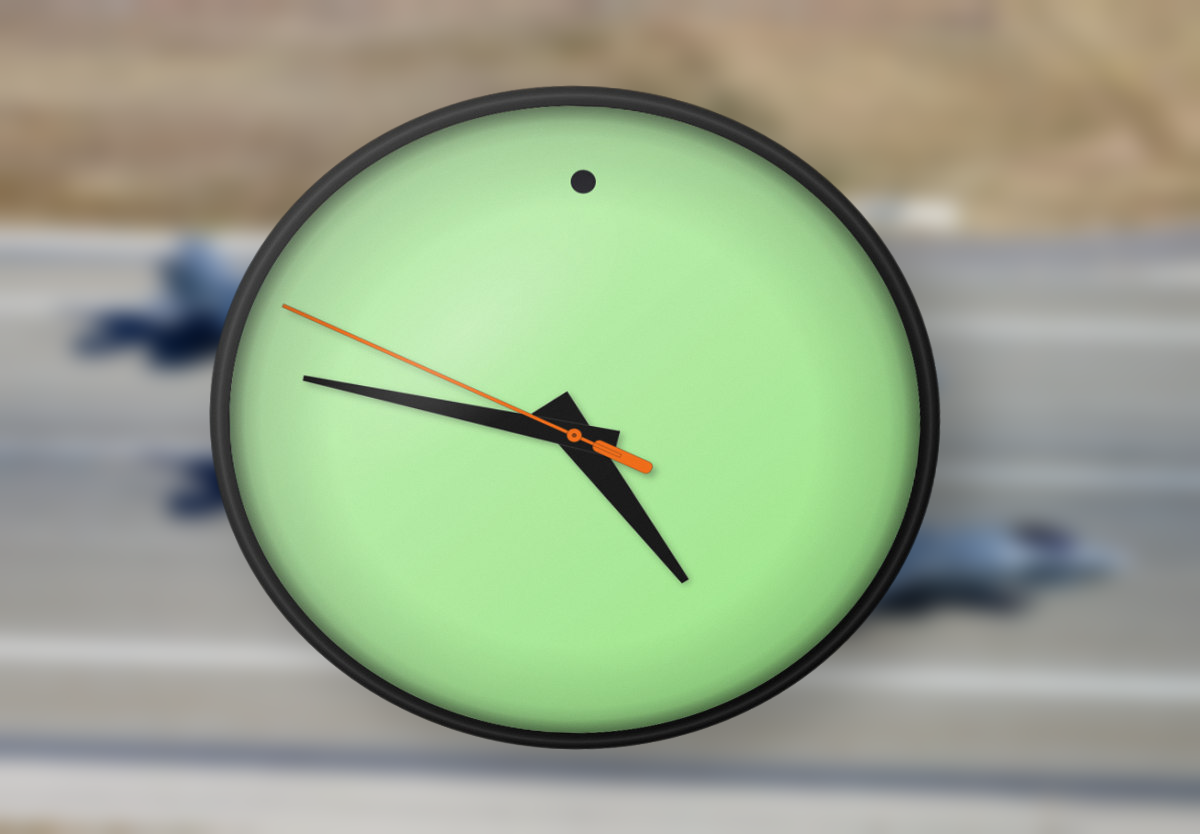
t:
4,46,49
